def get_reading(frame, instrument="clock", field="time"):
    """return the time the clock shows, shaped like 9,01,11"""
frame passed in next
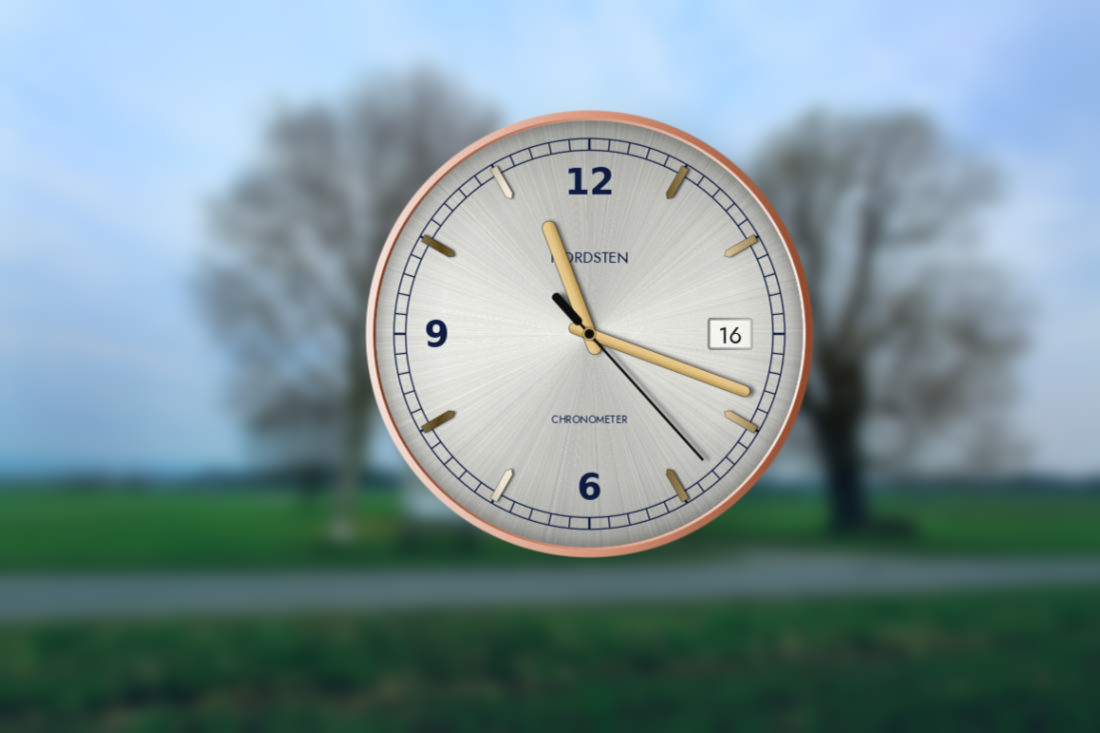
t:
11,18,23
